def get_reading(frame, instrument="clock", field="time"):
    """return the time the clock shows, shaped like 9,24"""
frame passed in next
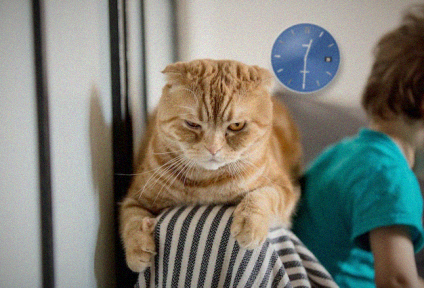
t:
12,30
